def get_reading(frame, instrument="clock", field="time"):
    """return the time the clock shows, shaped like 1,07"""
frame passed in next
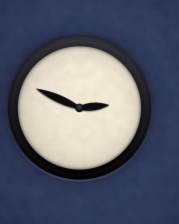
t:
2,49
